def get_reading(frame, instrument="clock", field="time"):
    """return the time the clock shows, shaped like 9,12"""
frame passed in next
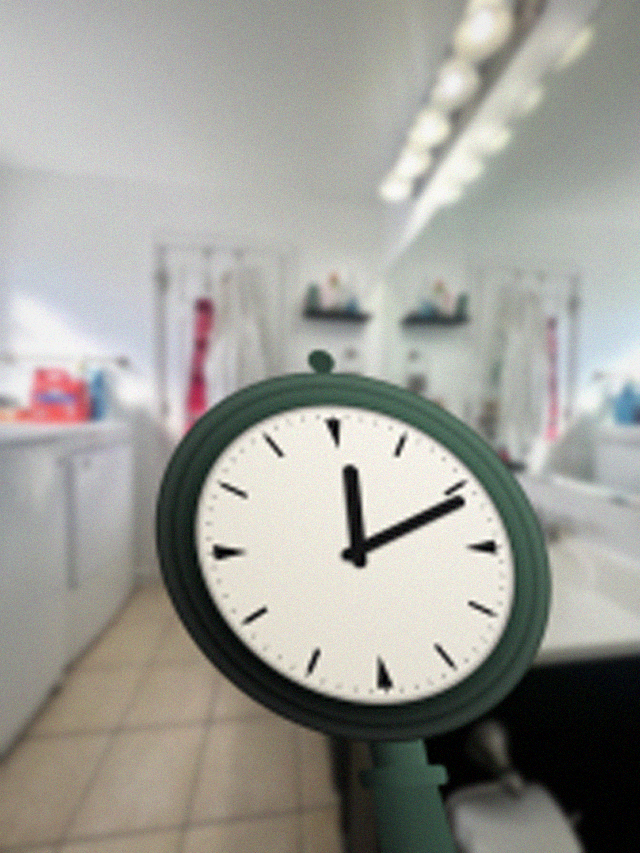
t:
12,11
